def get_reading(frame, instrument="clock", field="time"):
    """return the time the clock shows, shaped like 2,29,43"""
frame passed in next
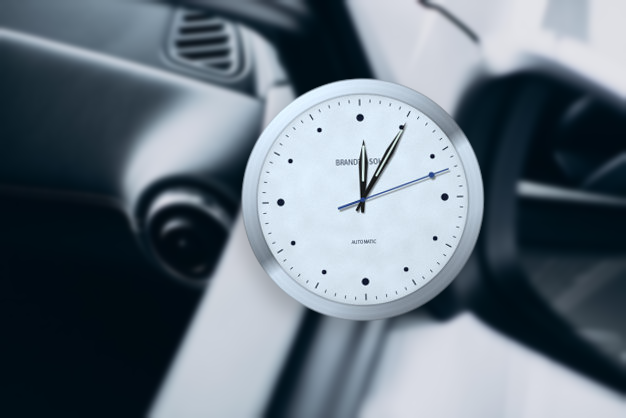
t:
12,05,12
